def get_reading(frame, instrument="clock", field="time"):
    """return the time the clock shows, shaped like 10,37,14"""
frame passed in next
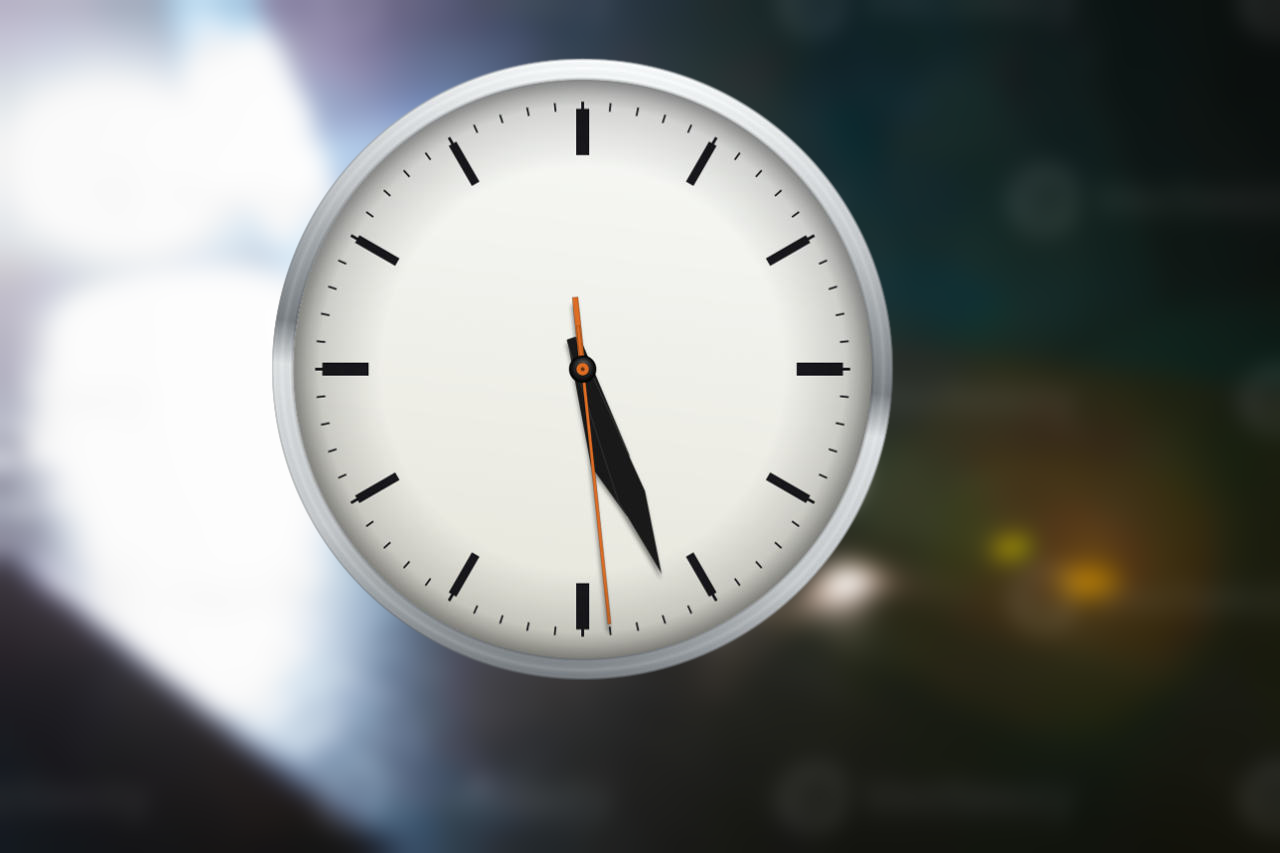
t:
5,26,29
